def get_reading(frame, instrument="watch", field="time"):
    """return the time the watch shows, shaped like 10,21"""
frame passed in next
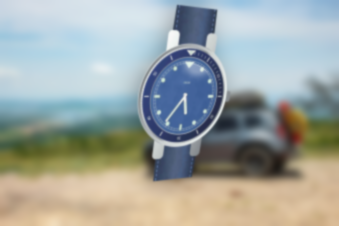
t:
5,36
